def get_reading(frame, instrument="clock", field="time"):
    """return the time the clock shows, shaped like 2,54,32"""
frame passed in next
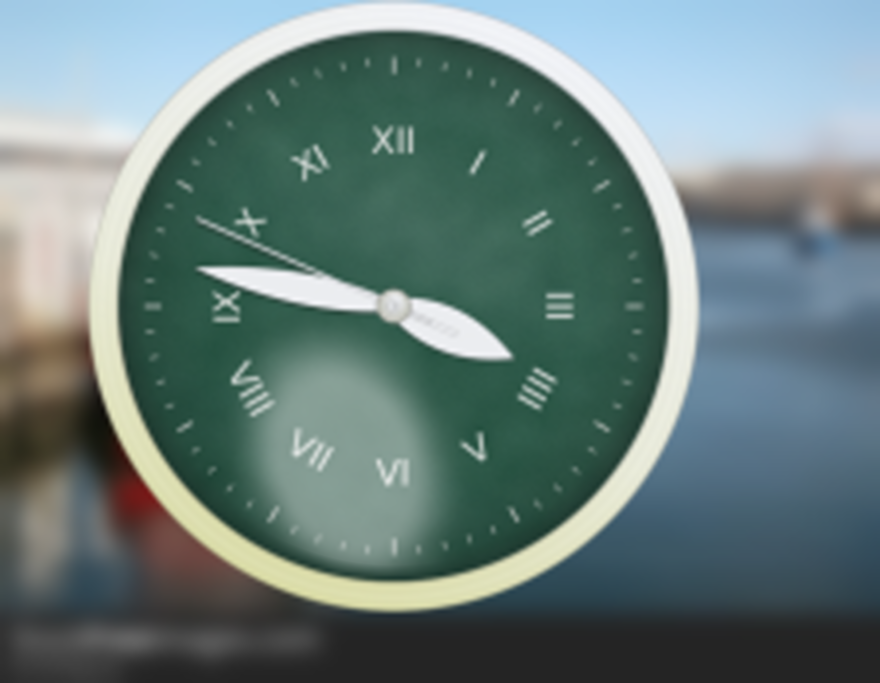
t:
3,46,49
